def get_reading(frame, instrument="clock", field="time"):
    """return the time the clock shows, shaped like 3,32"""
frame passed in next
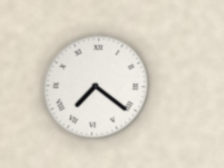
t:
7,21
